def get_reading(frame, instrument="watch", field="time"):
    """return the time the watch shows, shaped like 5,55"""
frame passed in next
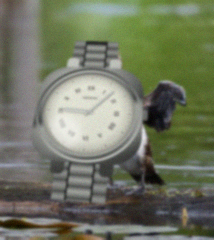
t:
9,07
